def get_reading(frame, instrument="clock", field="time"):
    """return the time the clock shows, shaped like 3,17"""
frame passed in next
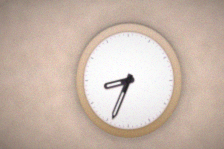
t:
8,34
